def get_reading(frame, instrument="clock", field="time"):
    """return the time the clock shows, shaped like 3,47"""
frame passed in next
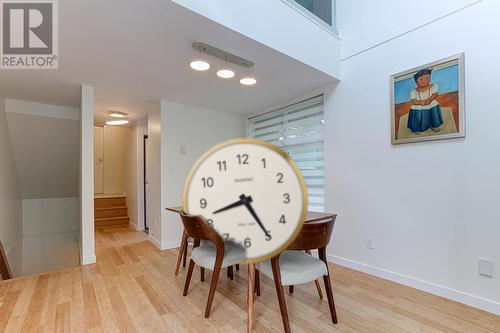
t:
8,25
